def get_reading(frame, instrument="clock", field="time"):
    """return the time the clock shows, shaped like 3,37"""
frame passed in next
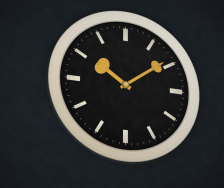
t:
10,09
